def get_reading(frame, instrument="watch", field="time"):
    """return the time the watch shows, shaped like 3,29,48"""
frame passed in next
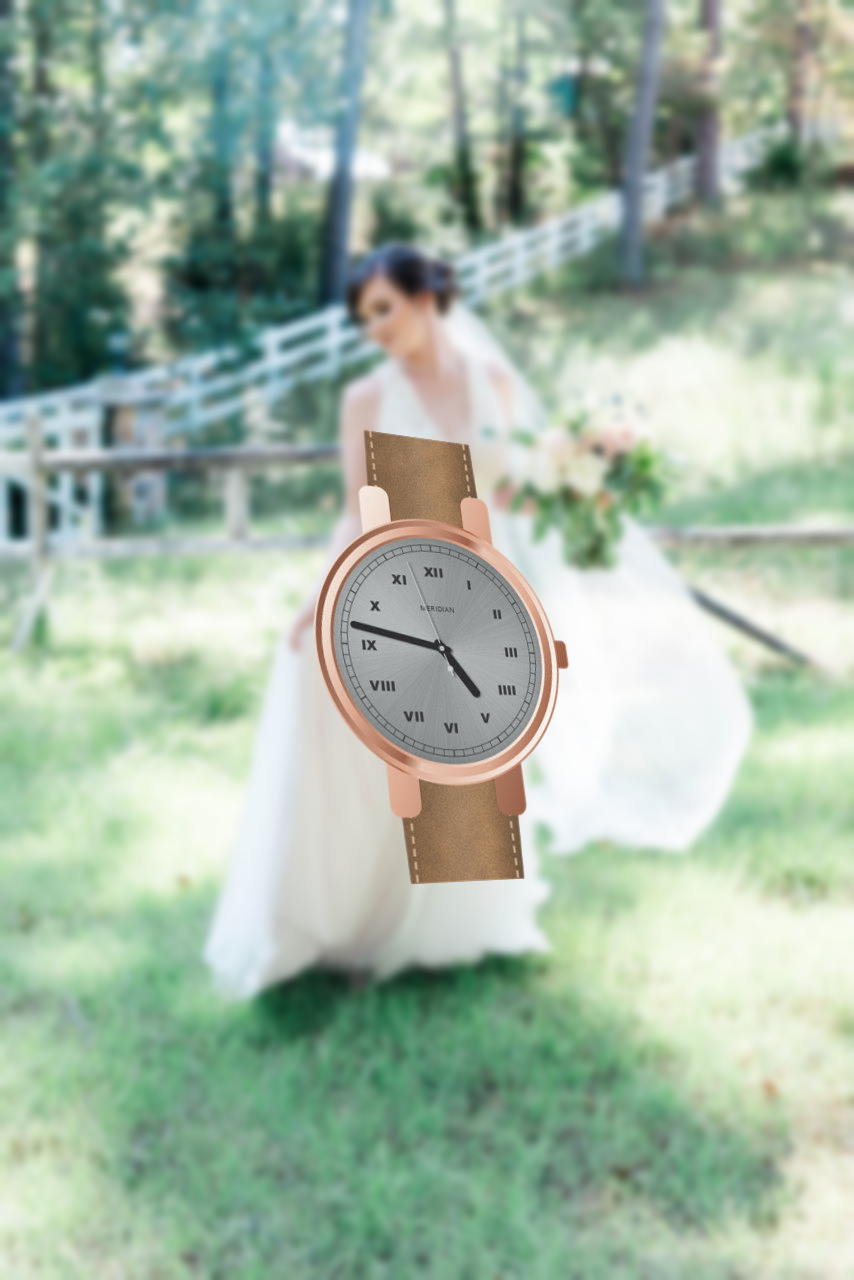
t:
4,46,57
